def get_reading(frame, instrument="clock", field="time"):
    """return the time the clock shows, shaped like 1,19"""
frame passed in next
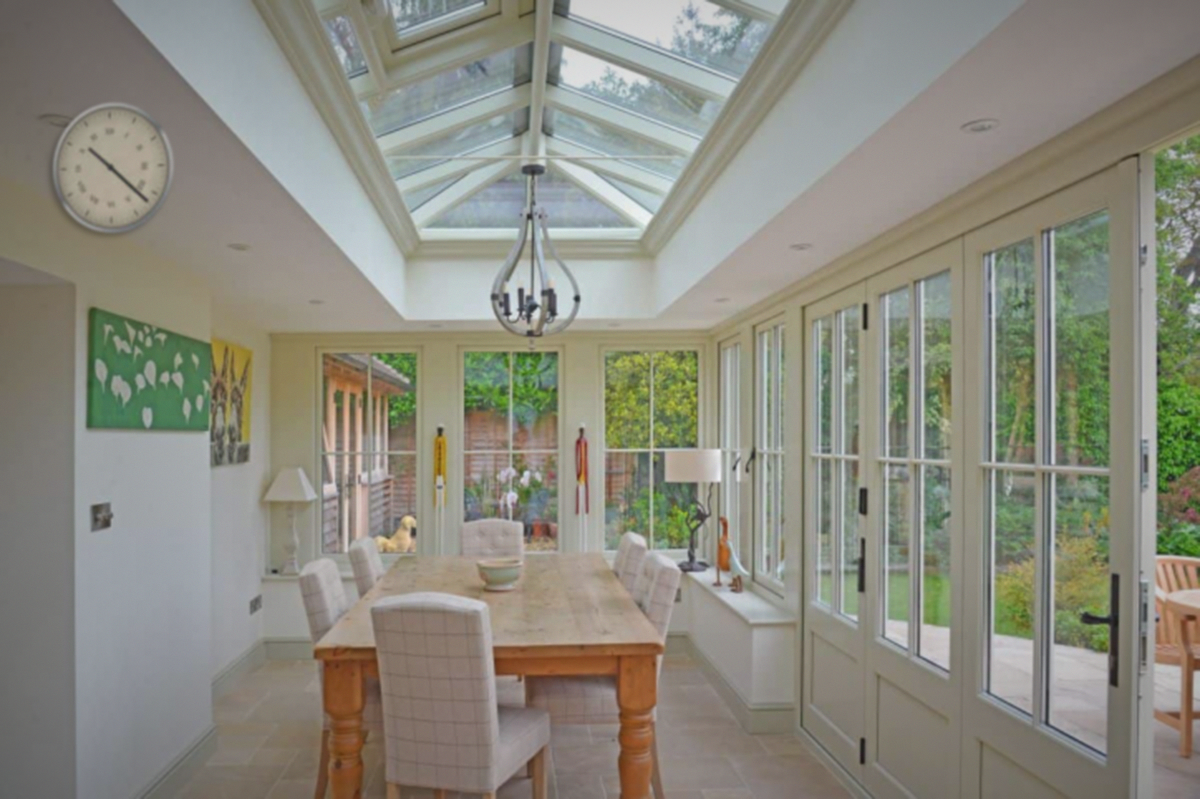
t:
10,22
